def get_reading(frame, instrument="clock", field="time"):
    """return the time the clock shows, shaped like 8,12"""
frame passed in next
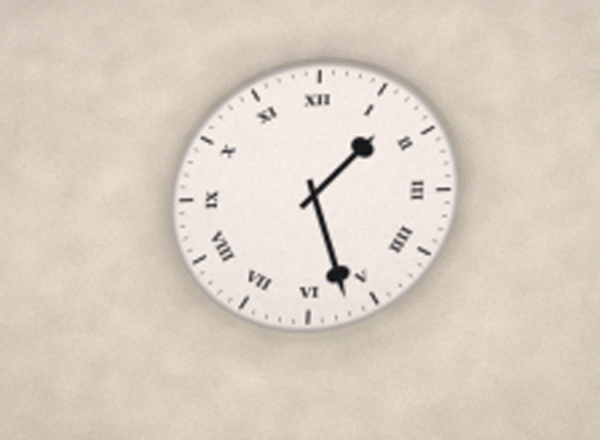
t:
1,27
